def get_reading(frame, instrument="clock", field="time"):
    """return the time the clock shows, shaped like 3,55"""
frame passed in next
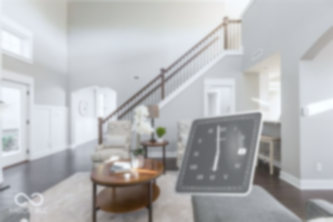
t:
5,58
